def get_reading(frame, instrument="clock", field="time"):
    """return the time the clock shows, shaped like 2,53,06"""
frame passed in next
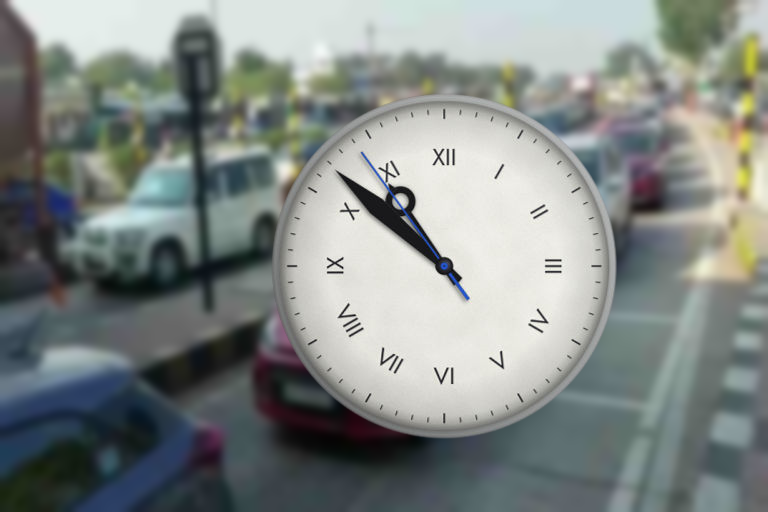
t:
10,51,54
